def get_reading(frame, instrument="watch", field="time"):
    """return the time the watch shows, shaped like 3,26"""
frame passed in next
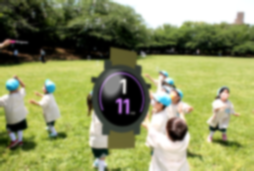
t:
1,11
